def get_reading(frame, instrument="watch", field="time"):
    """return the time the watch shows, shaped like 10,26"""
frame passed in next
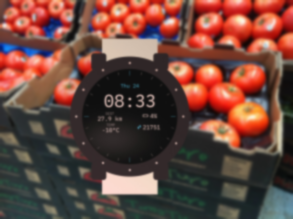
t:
8,33
